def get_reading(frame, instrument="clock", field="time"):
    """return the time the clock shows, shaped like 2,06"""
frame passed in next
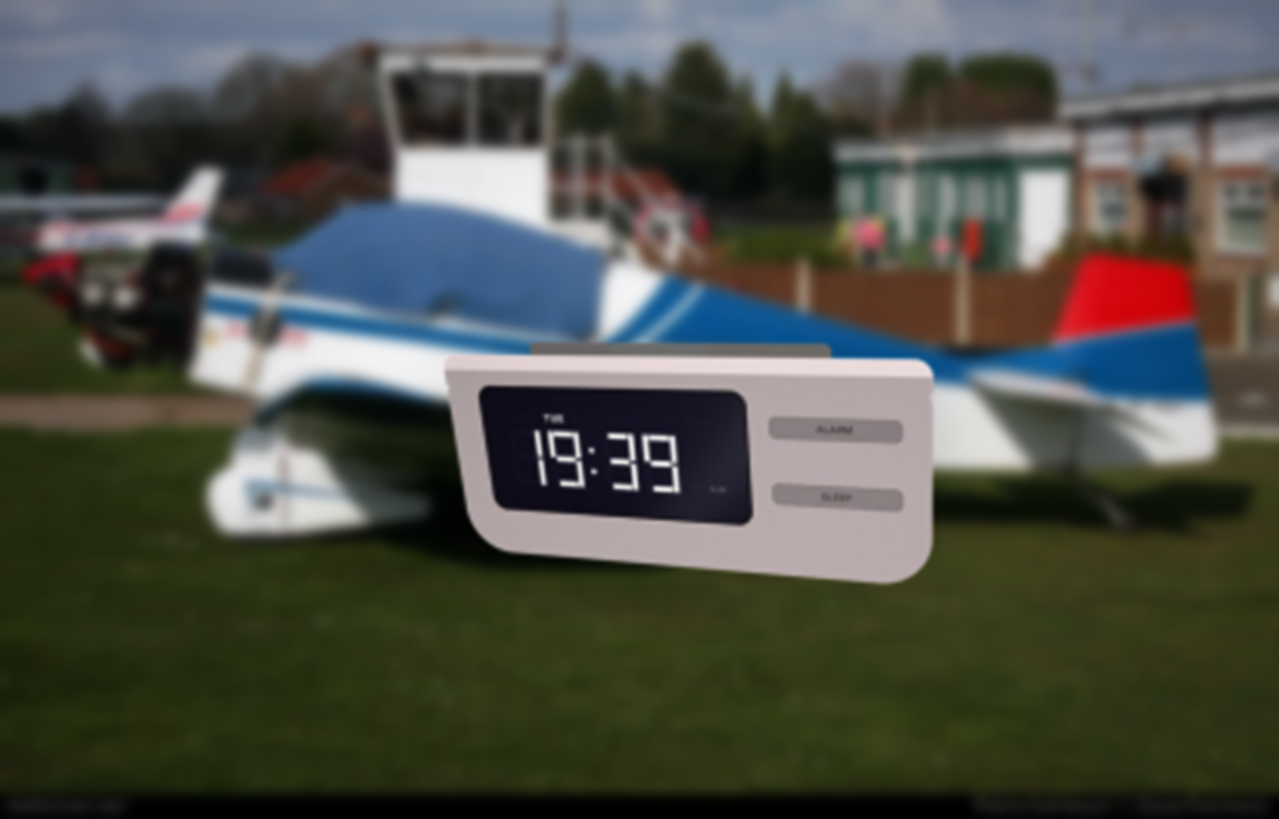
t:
19,39
